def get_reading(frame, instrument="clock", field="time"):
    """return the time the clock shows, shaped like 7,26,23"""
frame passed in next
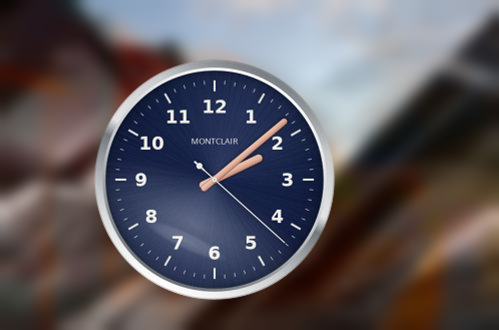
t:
2,08,22
